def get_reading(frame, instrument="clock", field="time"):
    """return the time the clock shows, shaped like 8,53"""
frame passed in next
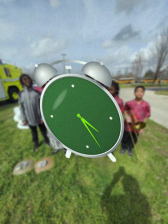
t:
4,26
